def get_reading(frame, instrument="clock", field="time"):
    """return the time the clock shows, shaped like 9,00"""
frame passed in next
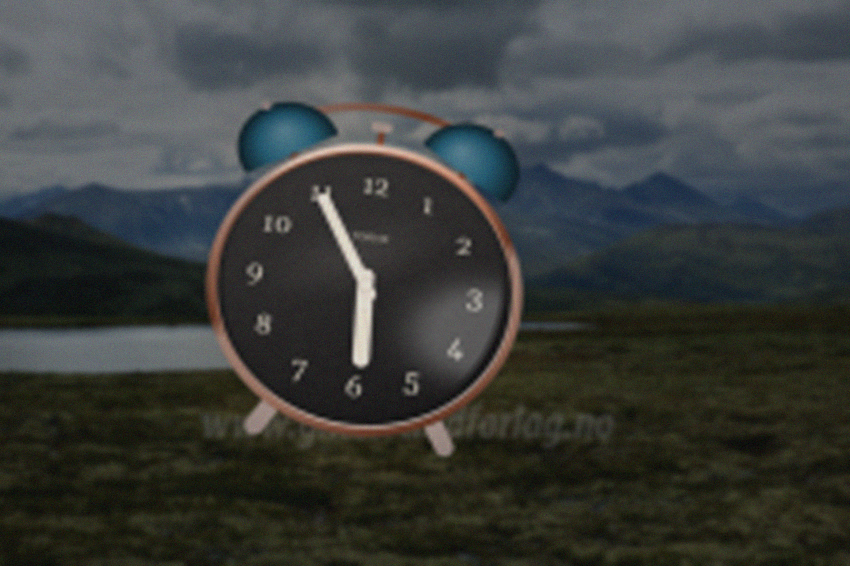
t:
5,55
